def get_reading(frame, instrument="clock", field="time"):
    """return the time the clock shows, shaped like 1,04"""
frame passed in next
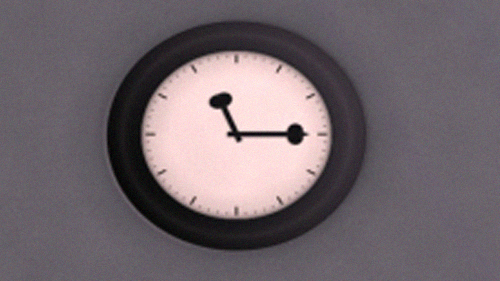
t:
11,15
